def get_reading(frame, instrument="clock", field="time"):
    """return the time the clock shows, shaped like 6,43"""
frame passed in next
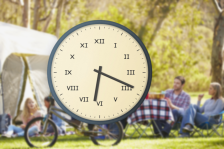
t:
6,19
